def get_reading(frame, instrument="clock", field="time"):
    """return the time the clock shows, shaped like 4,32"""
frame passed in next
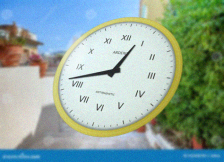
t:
12,42
